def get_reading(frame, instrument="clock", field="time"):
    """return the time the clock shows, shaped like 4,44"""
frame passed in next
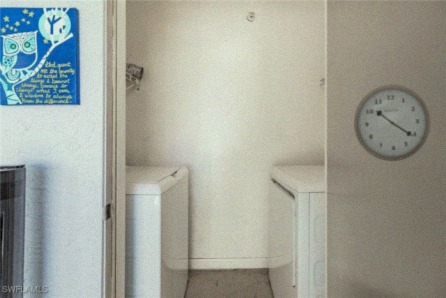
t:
10,21
